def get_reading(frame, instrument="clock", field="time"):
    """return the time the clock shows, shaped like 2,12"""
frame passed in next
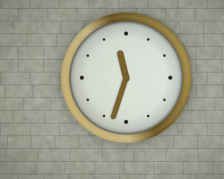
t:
11,33
